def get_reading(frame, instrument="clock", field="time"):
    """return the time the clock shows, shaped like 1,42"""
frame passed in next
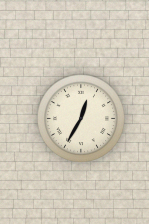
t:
12,35
